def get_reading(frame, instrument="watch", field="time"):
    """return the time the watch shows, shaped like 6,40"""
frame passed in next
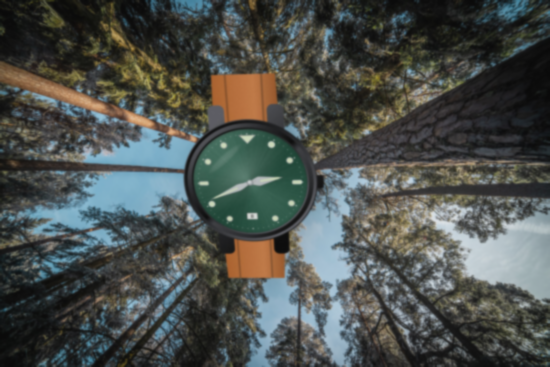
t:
2,41
